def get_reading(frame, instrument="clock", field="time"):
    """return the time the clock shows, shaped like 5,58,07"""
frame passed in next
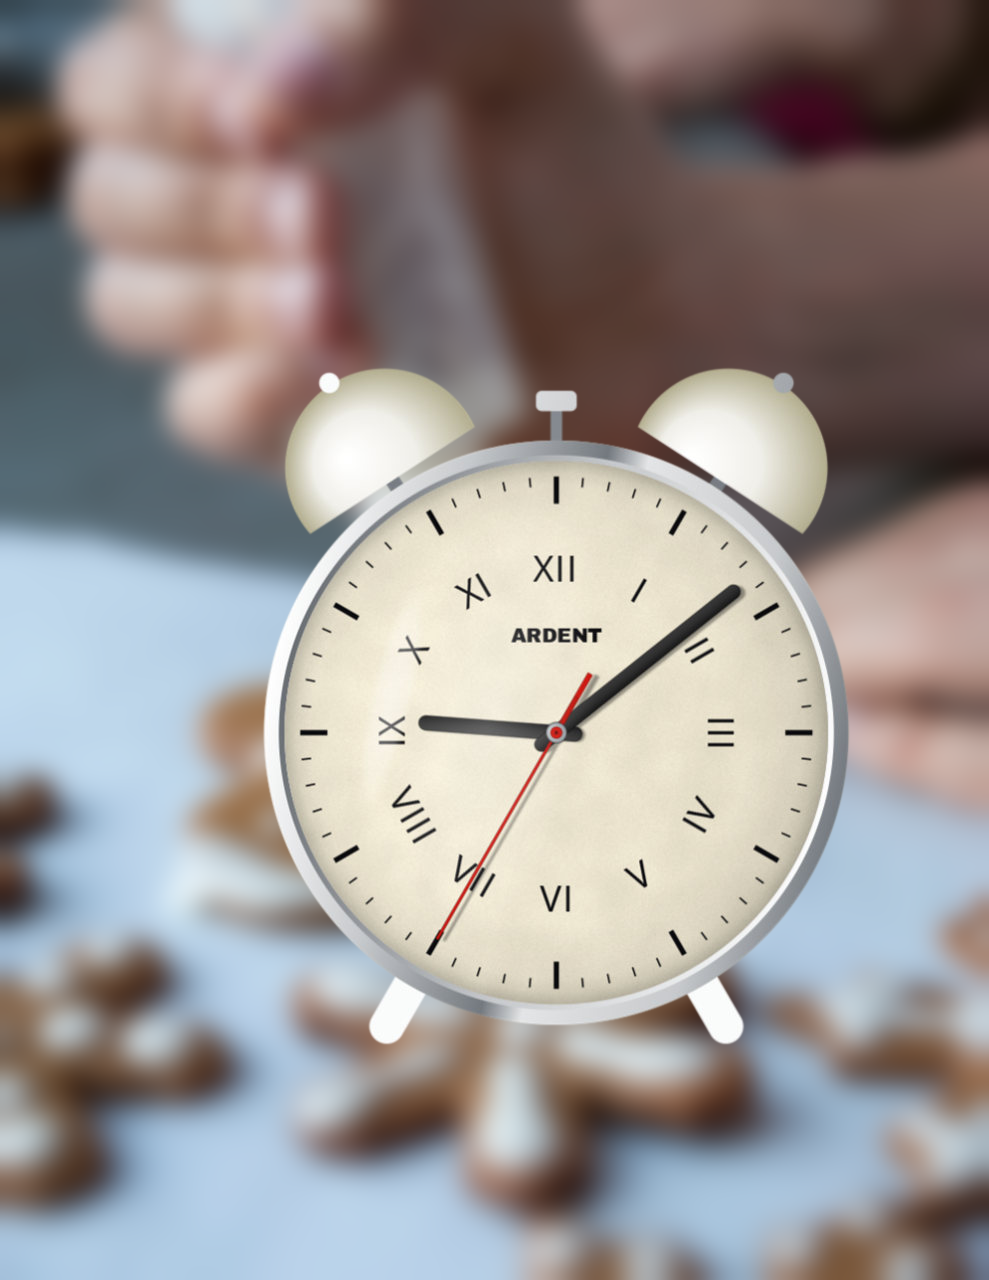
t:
9,08,35
